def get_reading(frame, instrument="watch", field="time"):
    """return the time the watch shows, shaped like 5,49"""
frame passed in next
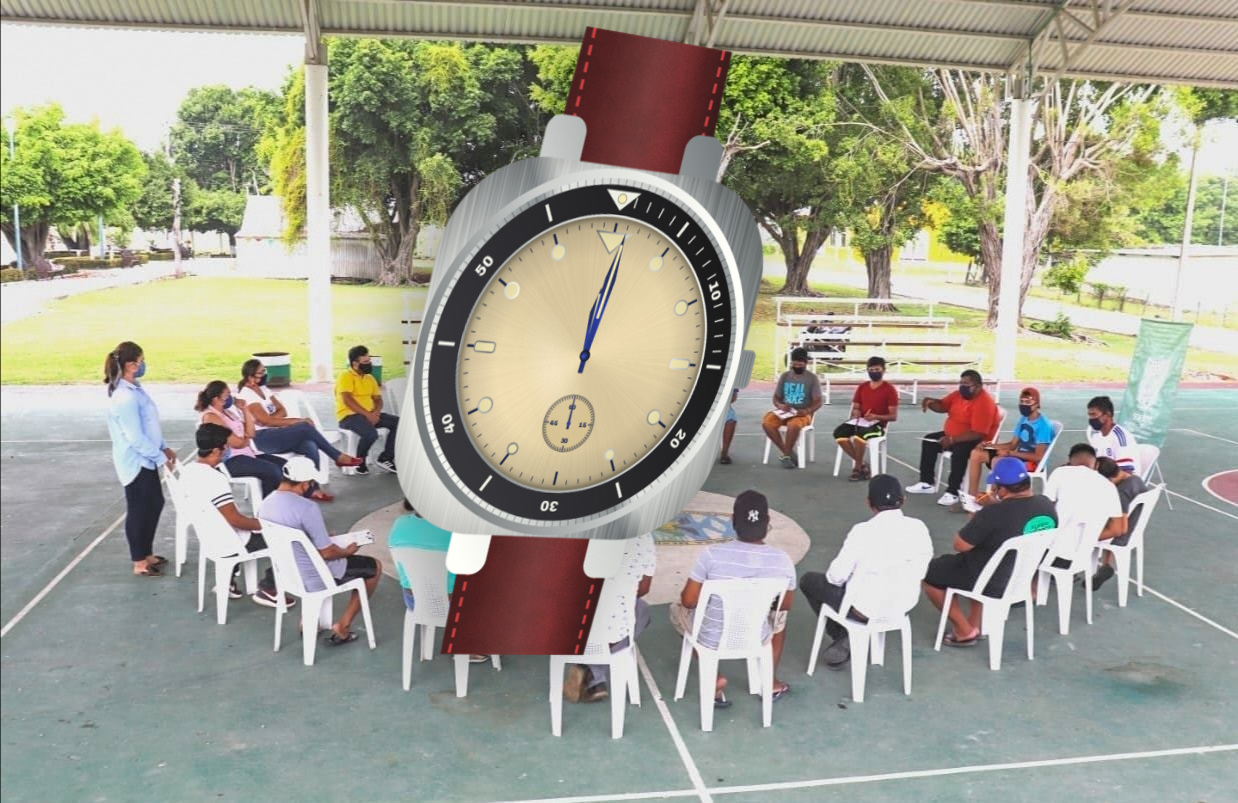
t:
12,01
